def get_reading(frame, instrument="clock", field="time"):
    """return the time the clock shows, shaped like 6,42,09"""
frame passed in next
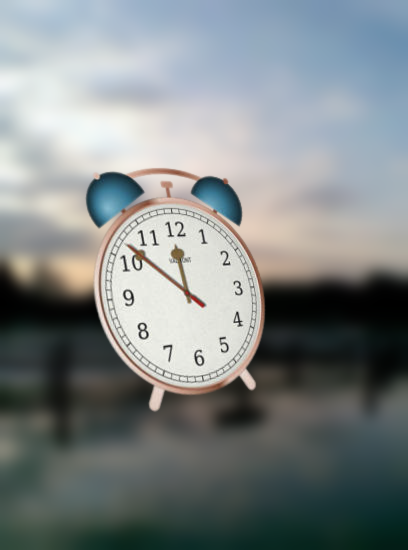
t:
11,51,52
